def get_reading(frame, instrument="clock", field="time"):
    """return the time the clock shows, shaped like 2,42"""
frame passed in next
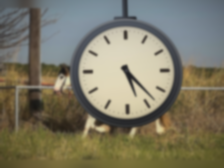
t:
5,23
